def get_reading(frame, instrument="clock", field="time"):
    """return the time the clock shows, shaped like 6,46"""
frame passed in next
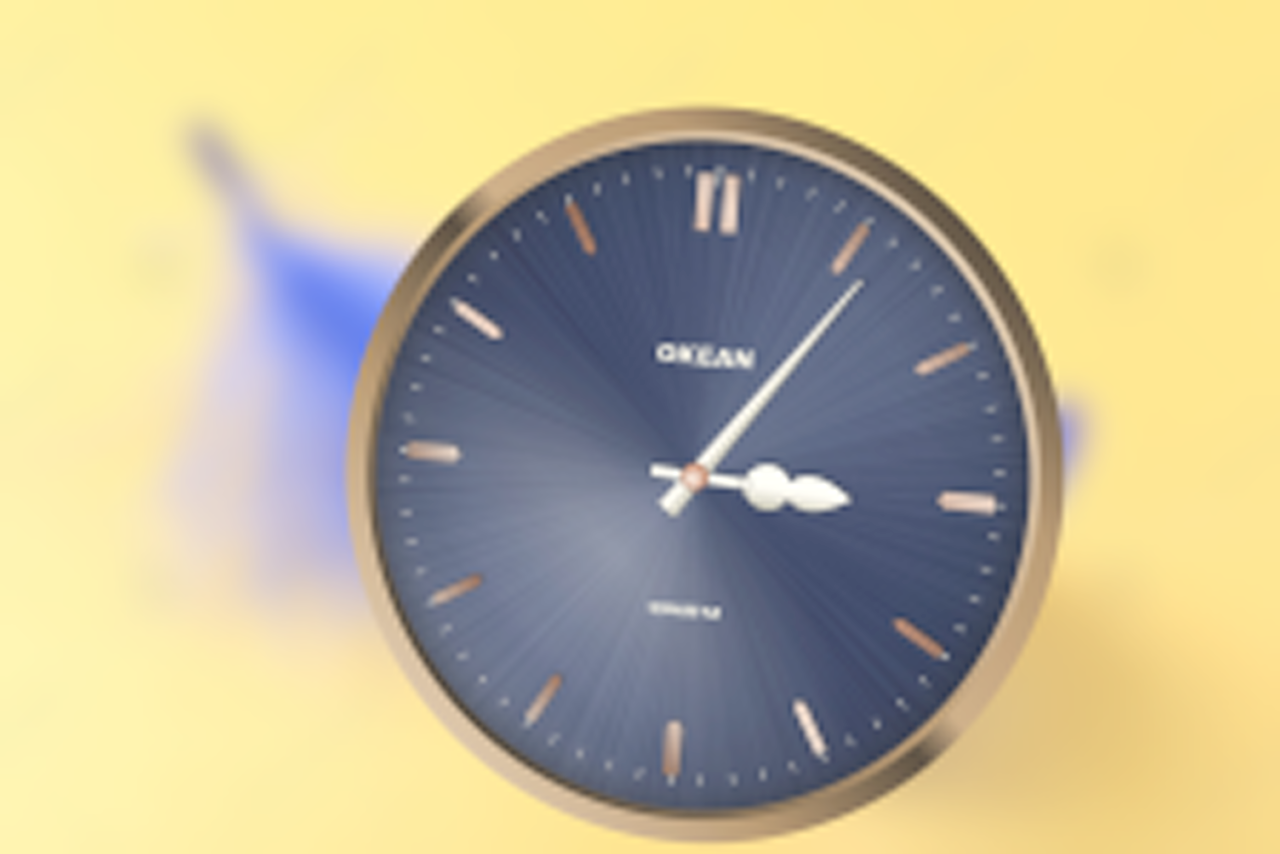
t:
3,06
